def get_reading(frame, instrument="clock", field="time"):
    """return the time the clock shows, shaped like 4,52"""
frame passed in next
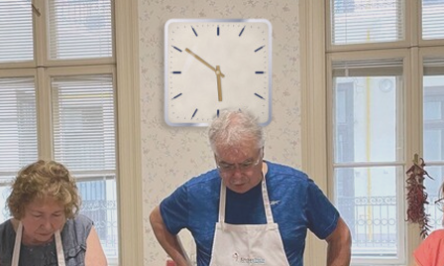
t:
5,51
